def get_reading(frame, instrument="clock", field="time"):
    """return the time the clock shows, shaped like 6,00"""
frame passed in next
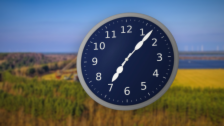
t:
7,07
